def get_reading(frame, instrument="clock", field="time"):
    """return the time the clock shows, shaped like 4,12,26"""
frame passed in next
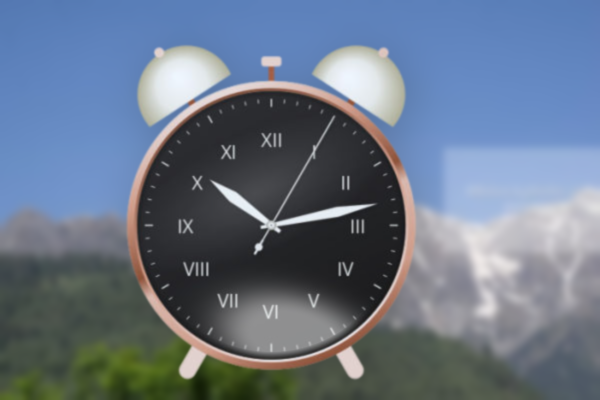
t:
10,13,05
